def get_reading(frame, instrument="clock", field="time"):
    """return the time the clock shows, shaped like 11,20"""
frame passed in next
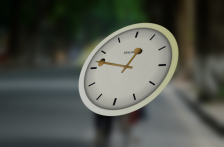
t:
12,47
